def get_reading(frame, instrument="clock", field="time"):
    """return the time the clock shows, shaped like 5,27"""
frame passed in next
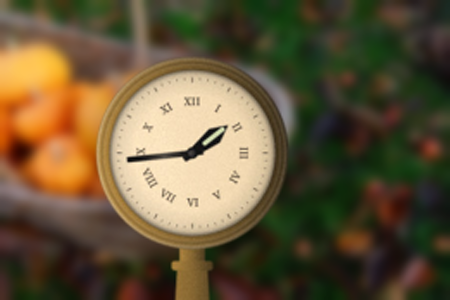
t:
1,44
